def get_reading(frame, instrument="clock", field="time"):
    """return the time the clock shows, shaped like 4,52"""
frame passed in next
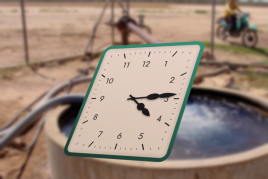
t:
4,14
